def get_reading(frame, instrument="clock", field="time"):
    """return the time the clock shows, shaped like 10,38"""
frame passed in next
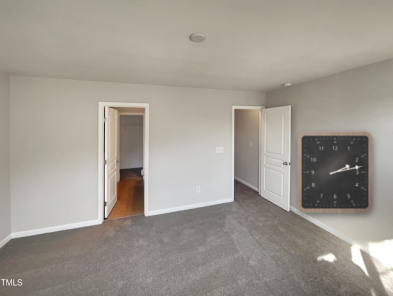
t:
2,13
